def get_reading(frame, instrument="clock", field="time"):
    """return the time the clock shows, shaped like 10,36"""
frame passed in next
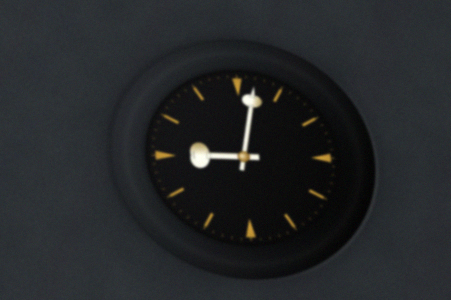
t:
9,02
